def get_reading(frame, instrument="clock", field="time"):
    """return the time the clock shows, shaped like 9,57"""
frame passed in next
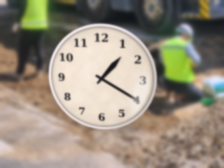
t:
1,20
